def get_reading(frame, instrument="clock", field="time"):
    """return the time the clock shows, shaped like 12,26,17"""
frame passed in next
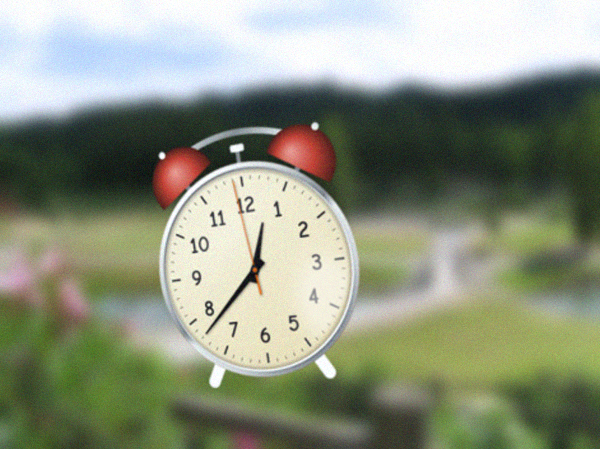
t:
12,37,59
